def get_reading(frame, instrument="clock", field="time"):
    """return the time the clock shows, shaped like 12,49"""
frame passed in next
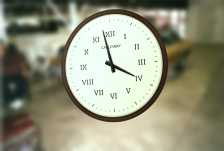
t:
3,58
